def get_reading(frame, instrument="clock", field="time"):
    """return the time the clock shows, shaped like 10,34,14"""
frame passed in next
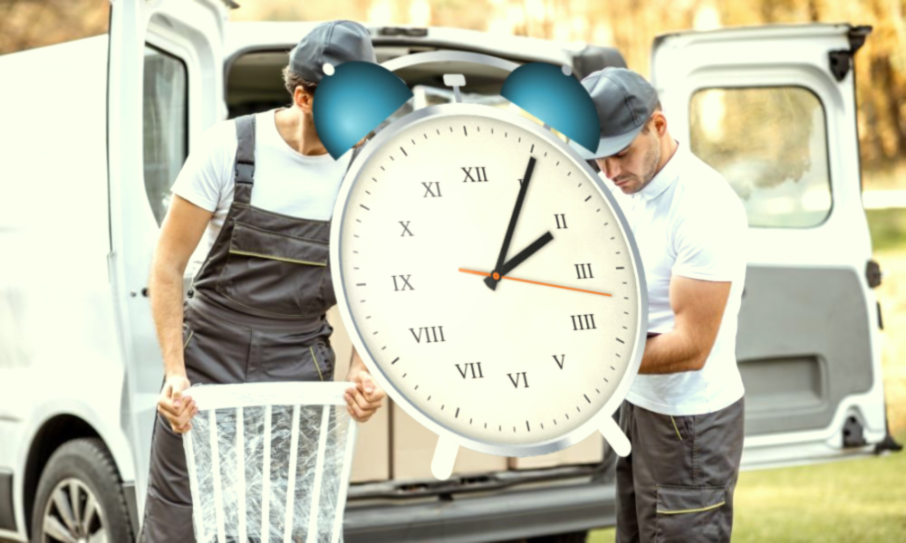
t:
2,05,17
